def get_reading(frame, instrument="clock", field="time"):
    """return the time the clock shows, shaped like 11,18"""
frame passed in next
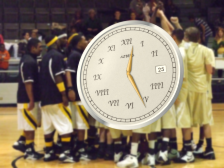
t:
12,26
